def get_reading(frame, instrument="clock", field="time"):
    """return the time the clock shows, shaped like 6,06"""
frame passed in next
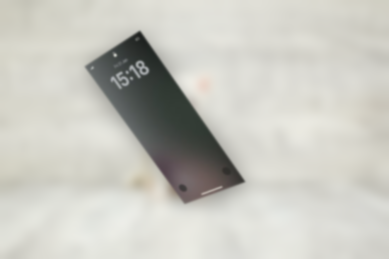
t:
15,18
